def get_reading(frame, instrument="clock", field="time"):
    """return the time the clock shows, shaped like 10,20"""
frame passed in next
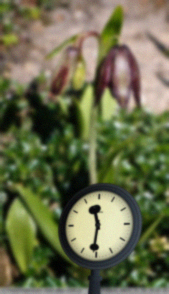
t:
11,31
